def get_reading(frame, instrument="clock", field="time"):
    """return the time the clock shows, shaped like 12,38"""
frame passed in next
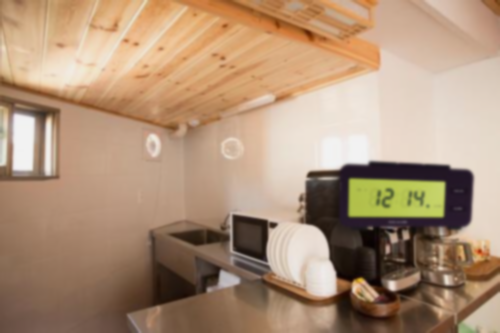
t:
12,14
